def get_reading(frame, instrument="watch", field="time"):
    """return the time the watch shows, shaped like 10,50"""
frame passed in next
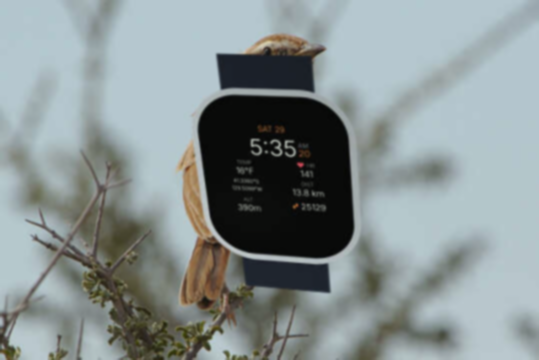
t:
5,35
